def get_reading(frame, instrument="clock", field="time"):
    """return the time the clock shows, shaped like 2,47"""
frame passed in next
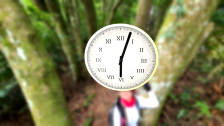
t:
6,03
